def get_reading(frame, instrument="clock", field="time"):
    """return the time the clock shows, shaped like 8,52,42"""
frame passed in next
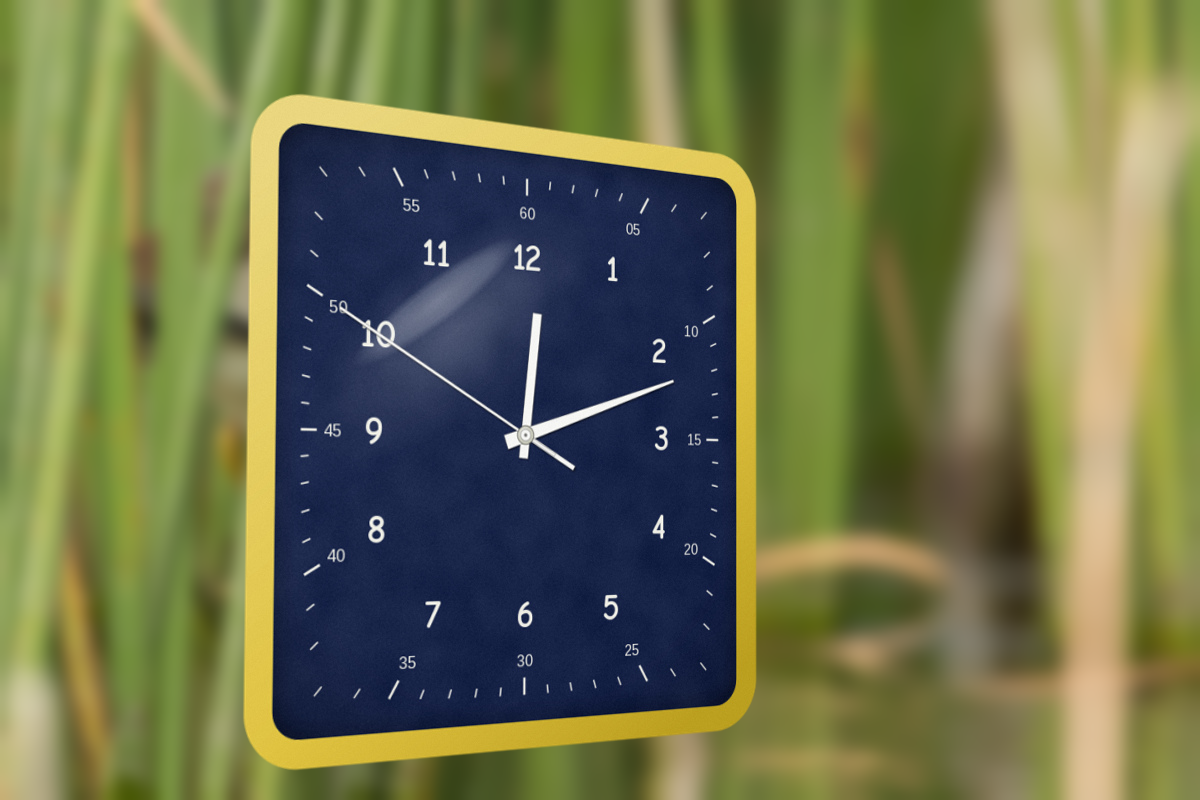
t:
12,11,50
